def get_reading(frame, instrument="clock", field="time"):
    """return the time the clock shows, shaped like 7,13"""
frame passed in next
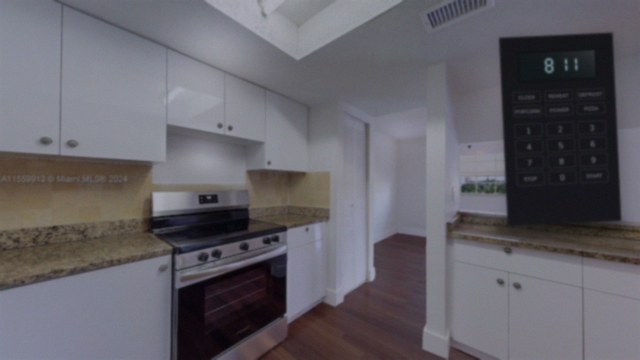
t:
8,11
